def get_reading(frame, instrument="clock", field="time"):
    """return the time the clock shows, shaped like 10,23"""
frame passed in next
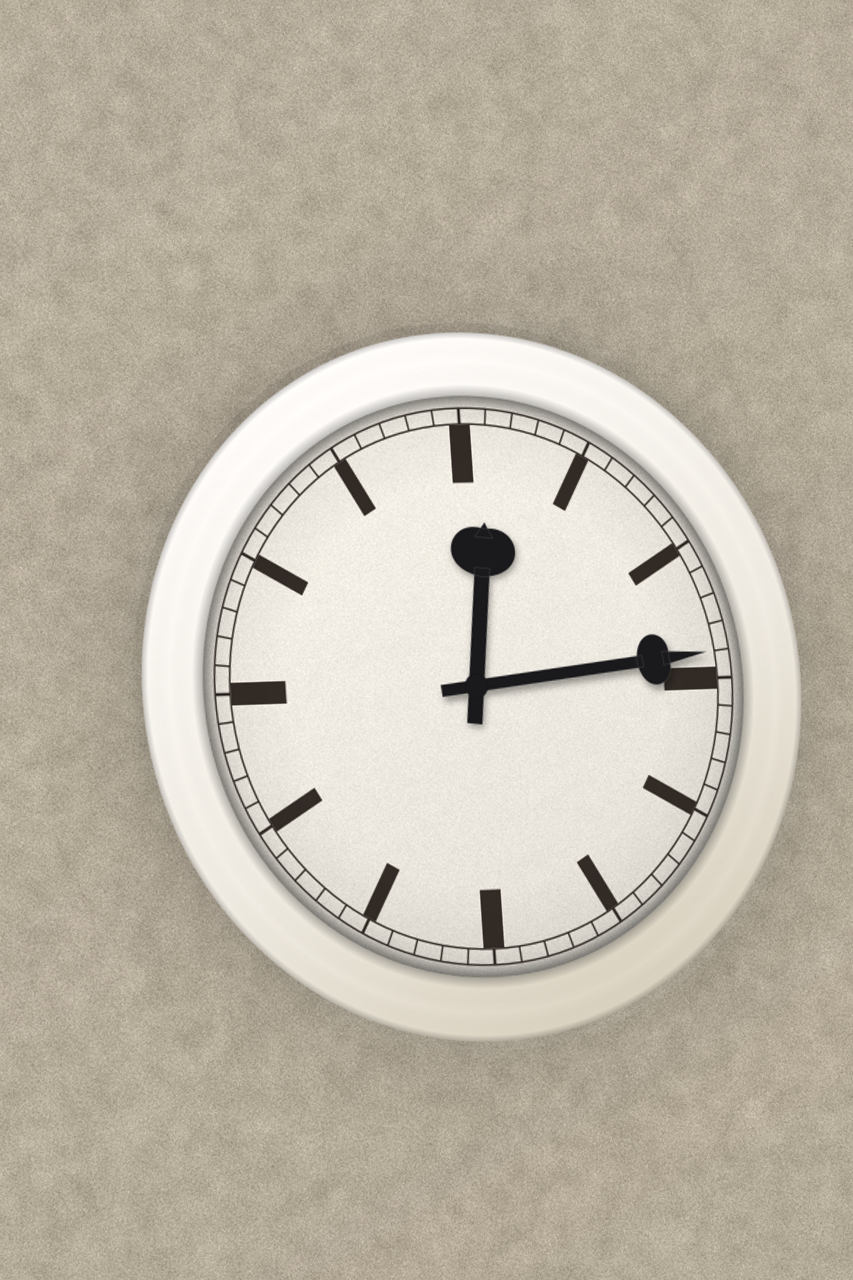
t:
12,14
